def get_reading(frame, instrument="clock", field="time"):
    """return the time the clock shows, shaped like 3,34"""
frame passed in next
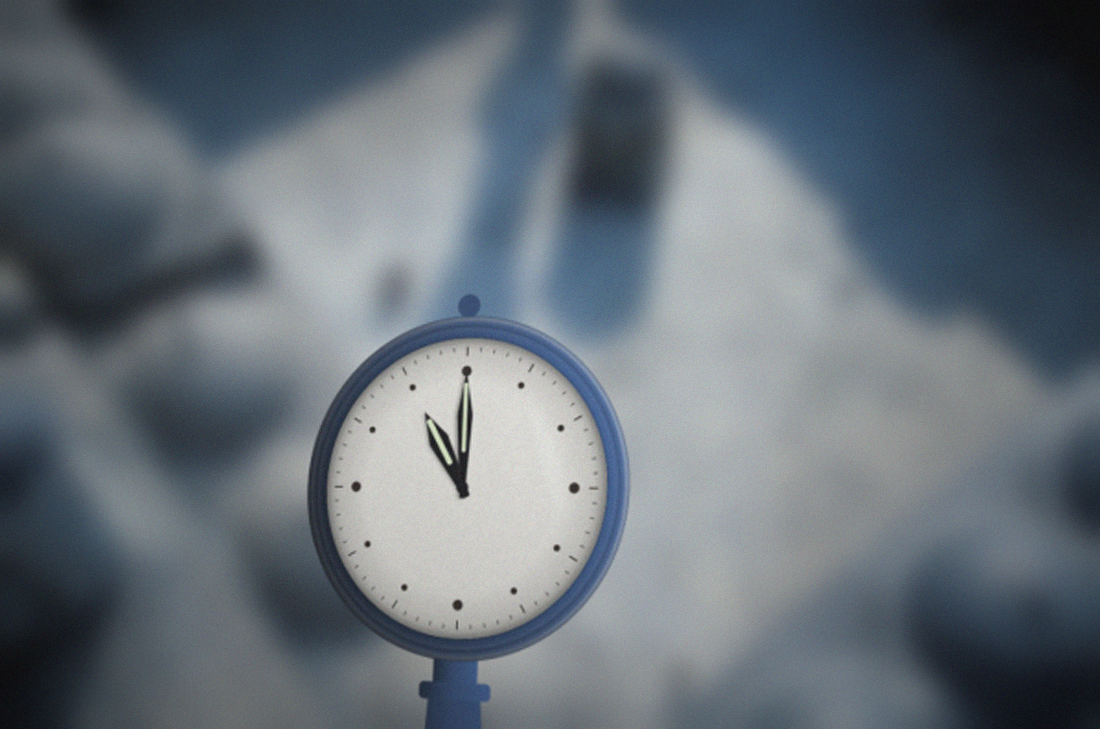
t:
11,00
